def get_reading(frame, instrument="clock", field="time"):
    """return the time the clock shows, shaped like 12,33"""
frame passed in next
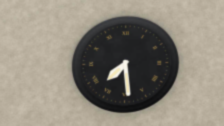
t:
7,29
